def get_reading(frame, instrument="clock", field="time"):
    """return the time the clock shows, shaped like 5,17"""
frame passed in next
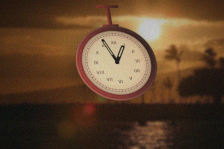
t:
12,56
